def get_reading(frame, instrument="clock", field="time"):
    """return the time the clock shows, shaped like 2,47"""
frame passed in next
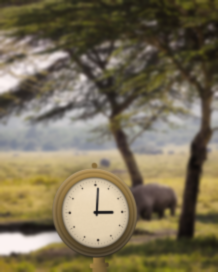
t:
3,01
